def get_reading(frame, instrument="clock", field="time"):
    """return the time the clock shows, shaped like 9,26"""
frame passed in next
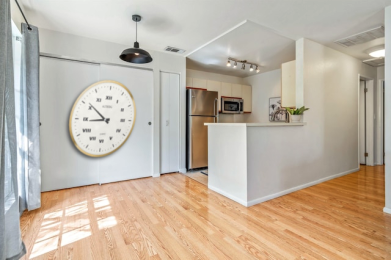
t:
8,51
